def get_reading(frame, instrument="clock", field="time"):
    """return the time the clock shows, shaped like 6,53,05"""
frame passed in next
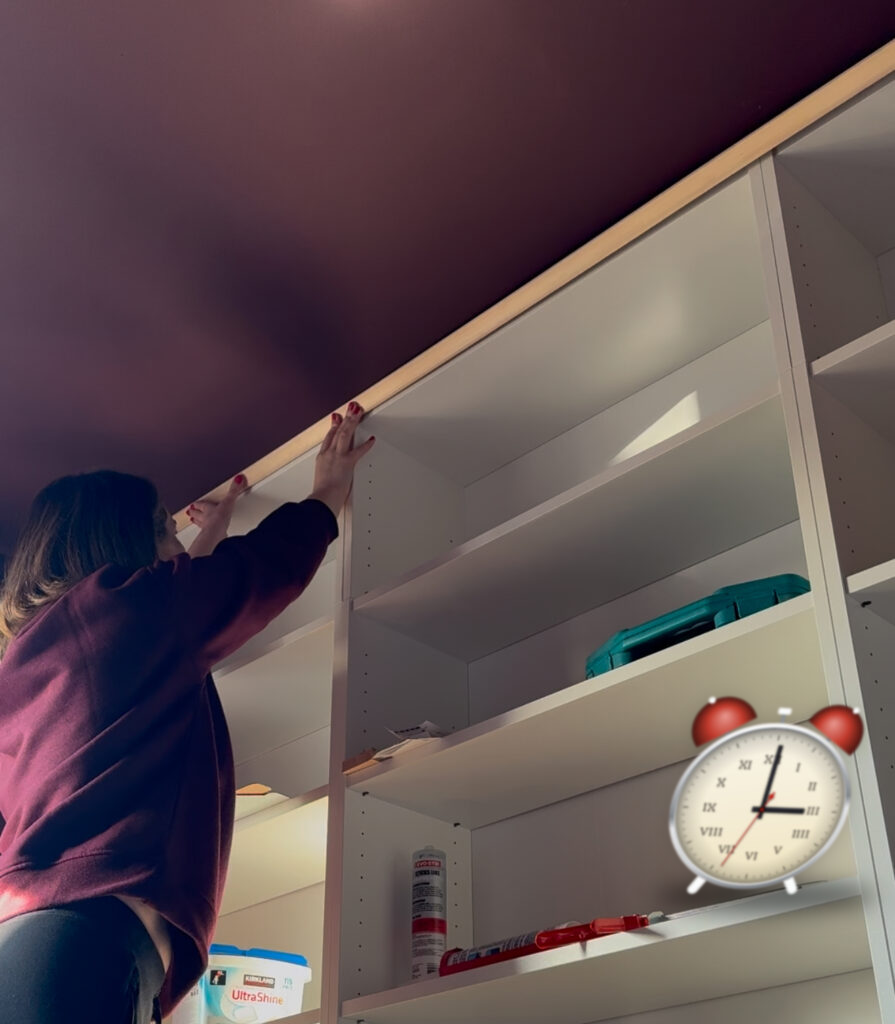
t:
3,00,34
